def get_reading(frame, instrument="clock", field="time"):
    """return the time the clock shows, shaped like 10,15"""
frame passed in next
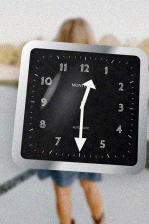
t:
12,30
